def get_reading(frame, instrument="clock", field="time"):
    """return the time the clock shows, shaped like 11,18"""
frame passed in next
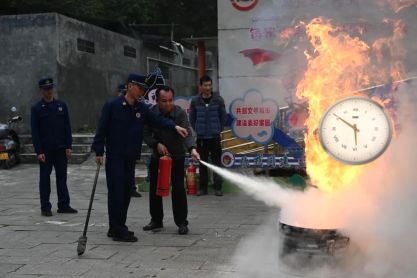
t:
5,51
